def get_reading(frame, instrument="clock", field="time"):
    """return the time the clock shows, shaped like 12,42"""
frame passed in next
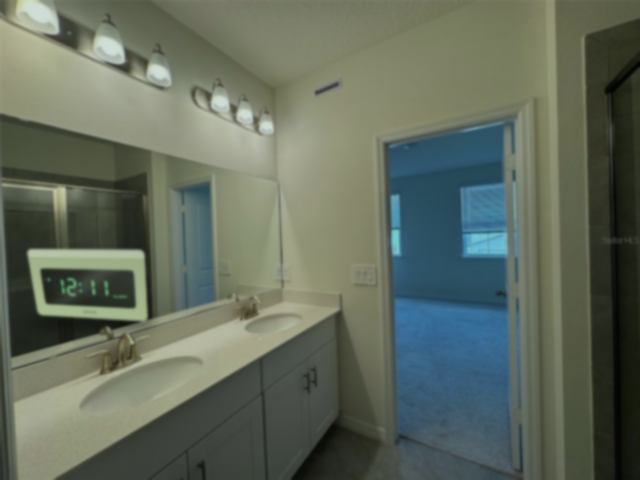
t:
12,11
